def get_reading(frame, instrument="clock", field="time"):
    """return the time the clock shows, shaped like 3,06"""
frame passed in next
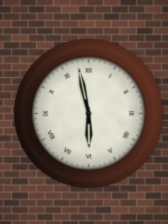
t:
5,58
